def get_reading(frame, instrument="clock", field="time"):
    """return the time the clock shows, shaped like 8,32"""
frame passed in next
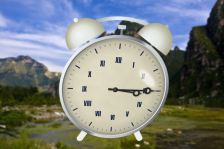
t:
3,15
